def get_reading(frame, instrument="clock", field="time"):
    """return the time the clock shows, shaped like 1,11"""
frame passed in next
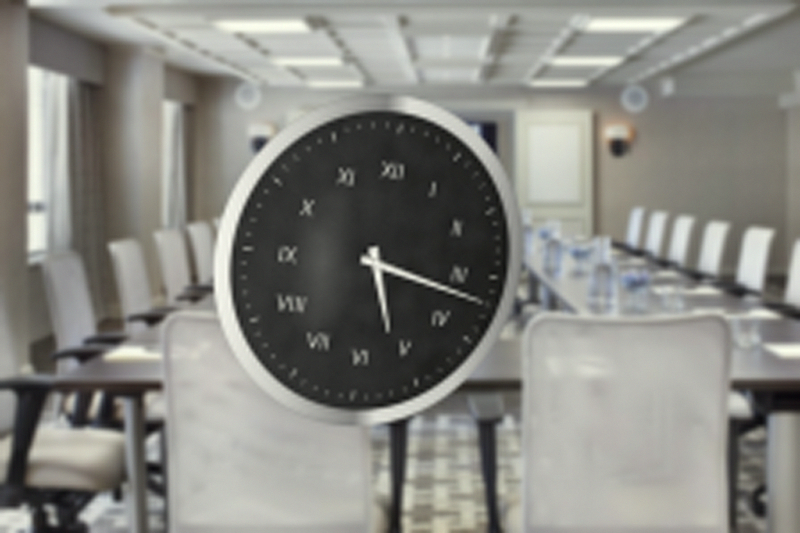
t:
5,17
